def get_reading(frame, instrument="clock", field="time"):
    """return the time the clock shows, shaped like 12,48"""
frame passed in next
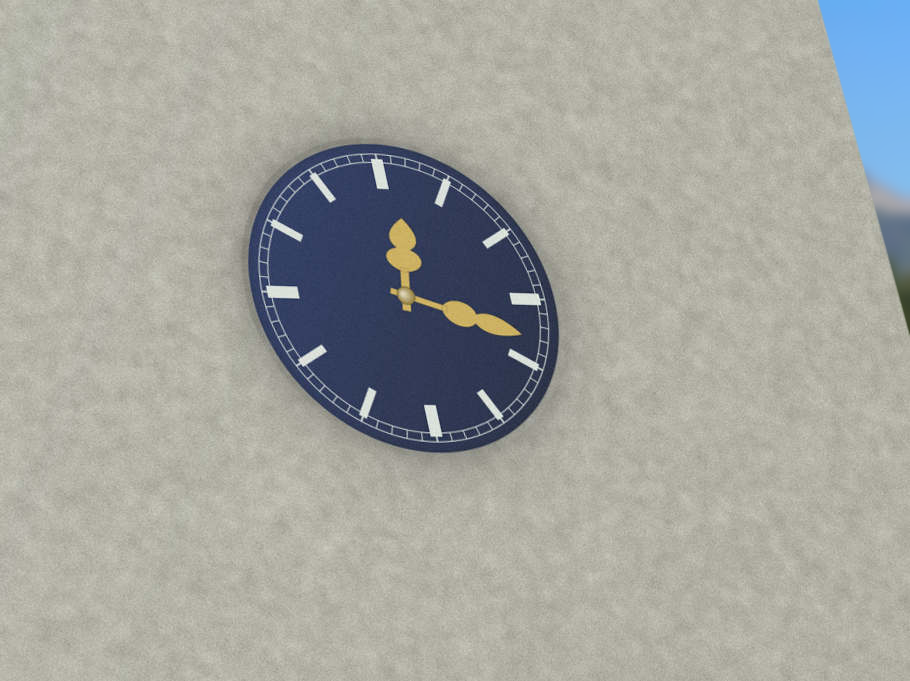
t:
12,18
